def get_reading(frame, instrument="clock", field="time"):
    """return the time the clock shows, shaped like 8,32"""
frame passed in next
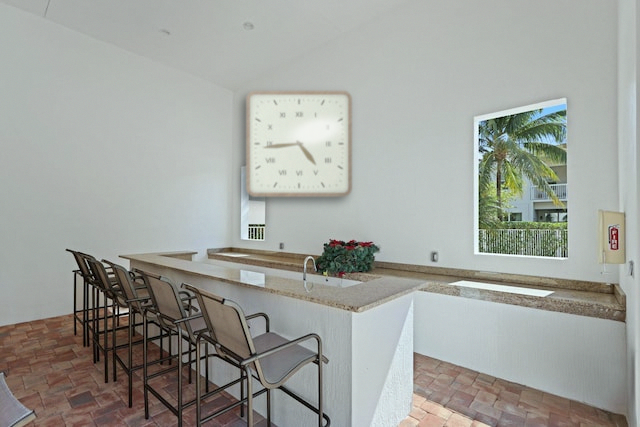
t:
4,44
